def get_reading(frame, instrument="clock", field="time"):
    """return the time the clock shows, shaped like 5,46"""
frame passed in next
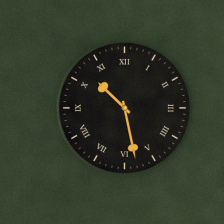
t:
10,28
